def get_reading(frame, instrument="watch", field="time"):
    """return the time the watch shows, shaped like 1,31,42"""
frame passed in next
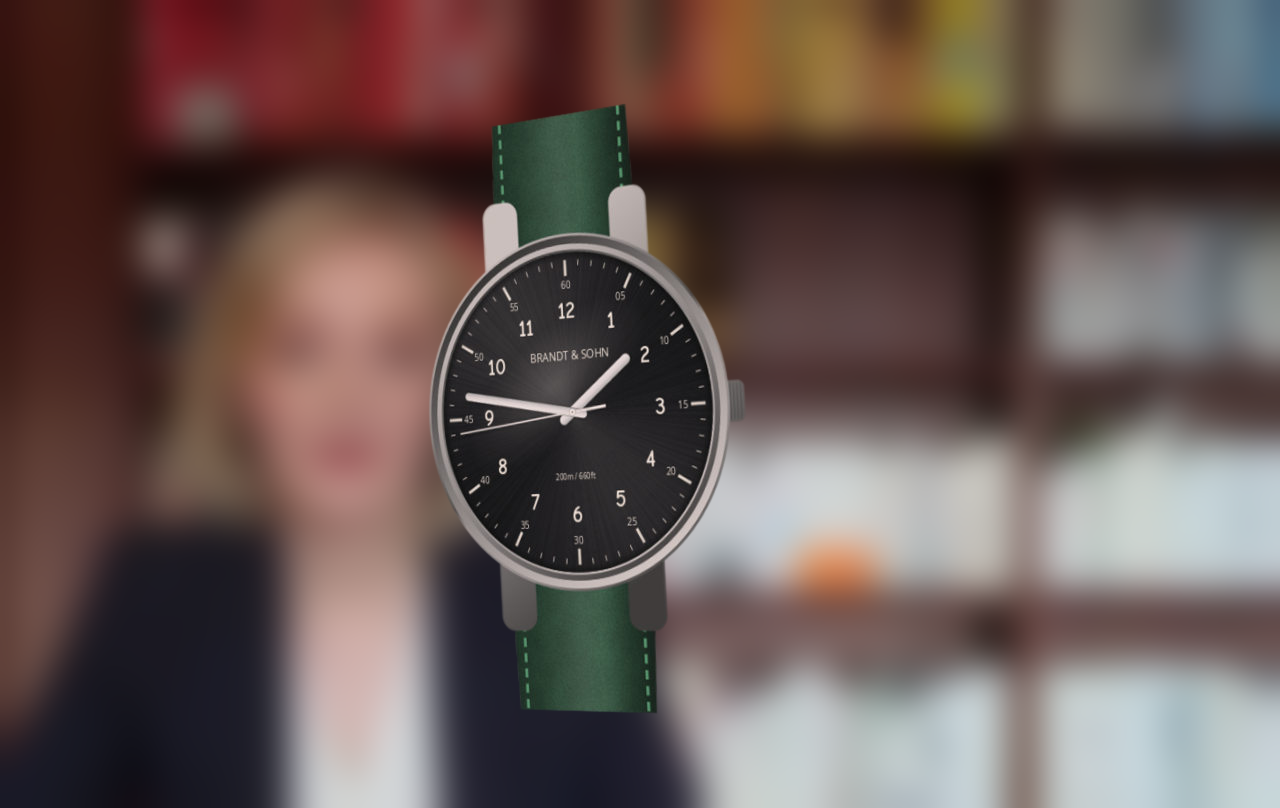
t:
1,46,44
